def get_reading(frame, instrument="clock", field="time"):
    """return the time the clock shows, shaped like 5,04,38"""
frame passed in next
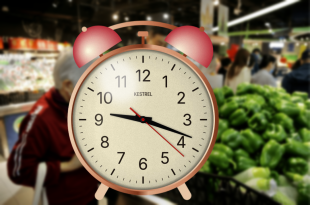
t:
9,18,22
